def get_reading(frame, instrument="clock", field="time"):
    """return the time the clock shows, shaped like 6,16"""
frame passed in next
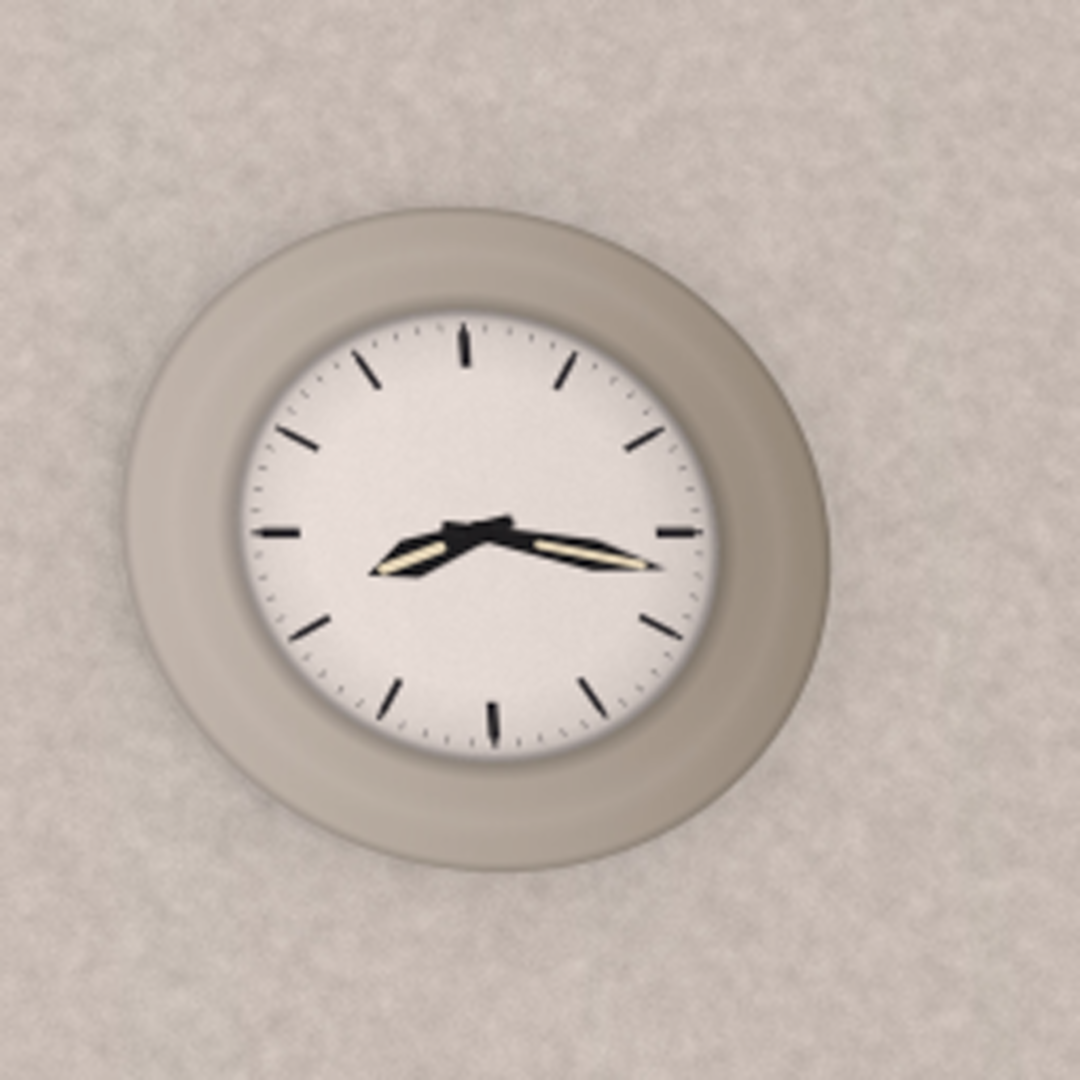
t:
8,17
